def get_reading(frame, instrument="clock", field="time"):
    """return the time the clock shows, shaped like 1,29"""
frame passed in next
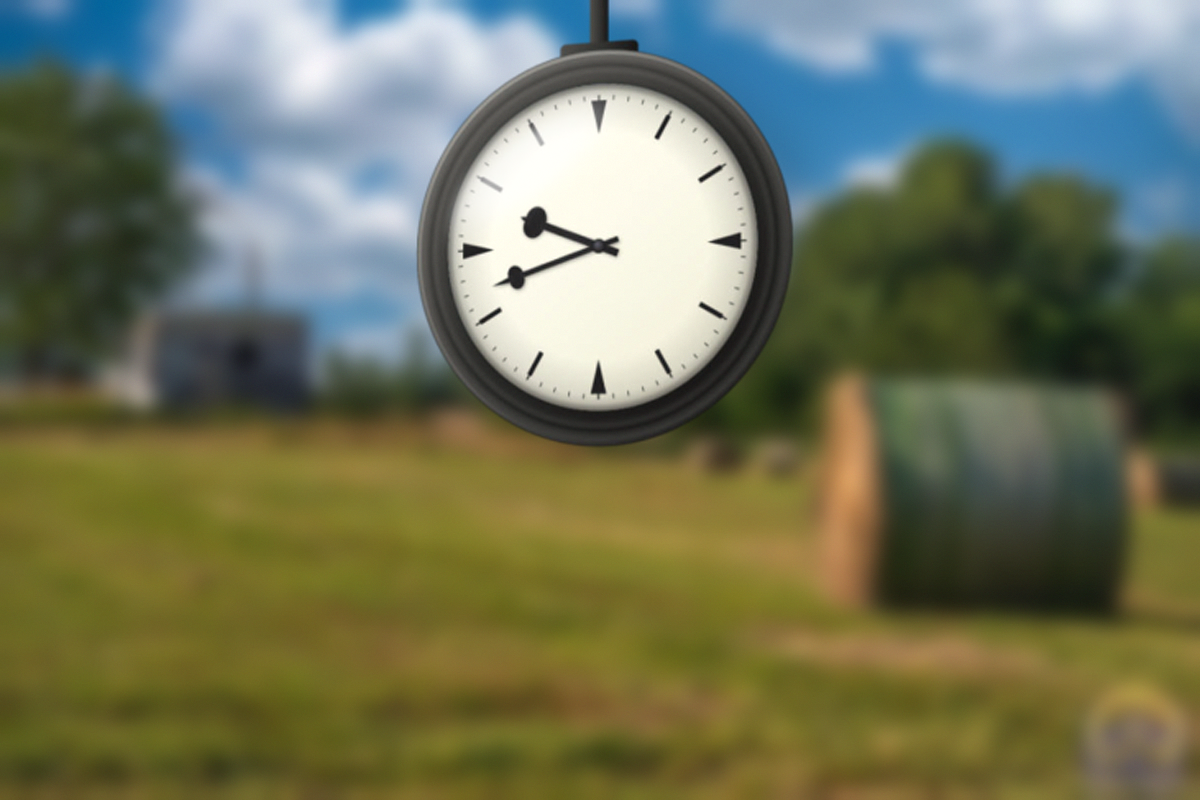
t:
9,42
